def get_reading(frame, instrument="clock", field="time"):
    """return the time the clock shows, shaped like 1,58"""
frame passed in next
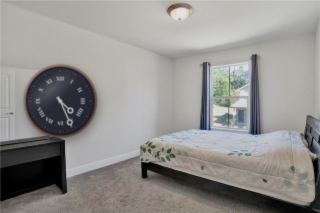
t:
4,26
